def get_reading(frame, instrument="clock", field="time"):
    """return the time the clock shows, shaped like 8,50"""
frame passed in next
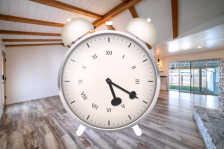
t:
5,20
